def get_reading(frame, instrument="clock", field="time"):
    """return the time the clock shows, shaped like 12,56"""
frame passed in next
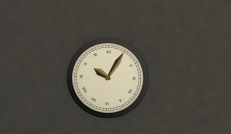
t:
10,05
